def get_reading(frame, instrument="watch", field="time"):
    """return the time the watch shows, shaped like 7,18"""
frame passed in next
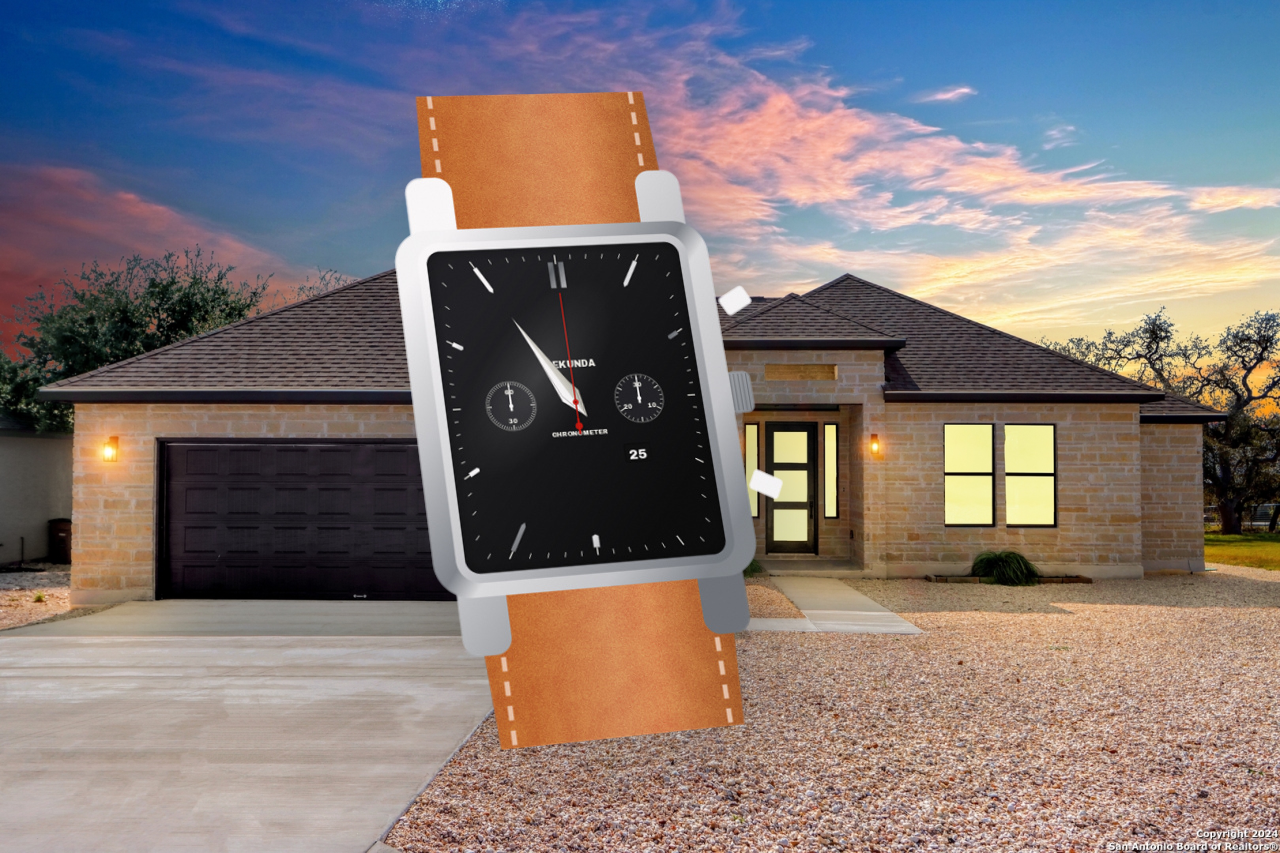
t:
10,55
